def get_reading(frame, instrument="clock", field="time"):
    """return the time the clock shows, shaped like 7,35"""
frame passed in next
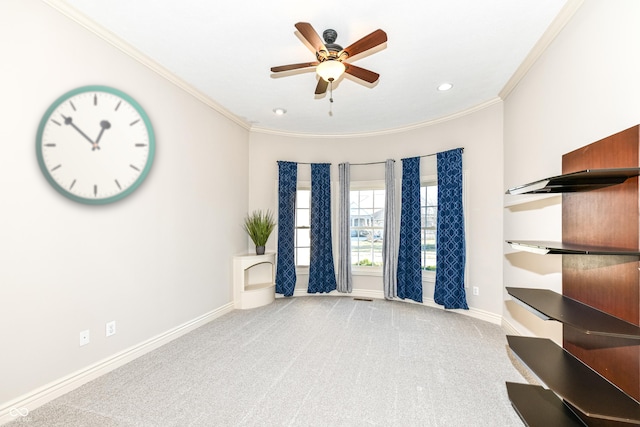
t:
12,52
